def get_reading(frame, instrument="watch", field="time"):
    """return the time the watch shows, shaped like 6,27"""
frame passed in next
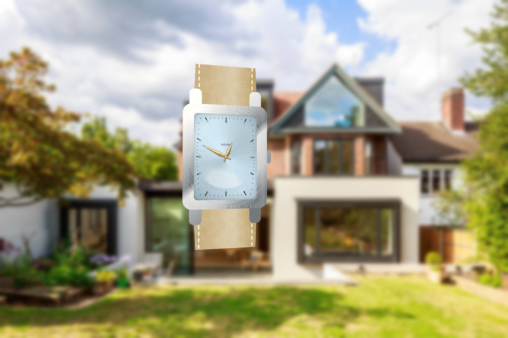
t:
12,49
